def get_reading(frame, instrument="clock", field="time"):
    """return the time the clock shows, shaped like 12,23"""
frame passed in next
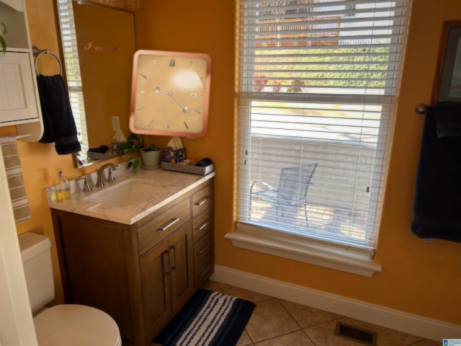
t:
9,22
